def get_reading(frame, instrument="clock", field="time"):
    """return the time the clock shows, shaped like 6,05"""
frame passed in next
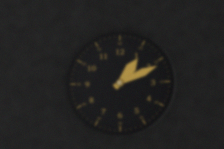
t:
1,11
